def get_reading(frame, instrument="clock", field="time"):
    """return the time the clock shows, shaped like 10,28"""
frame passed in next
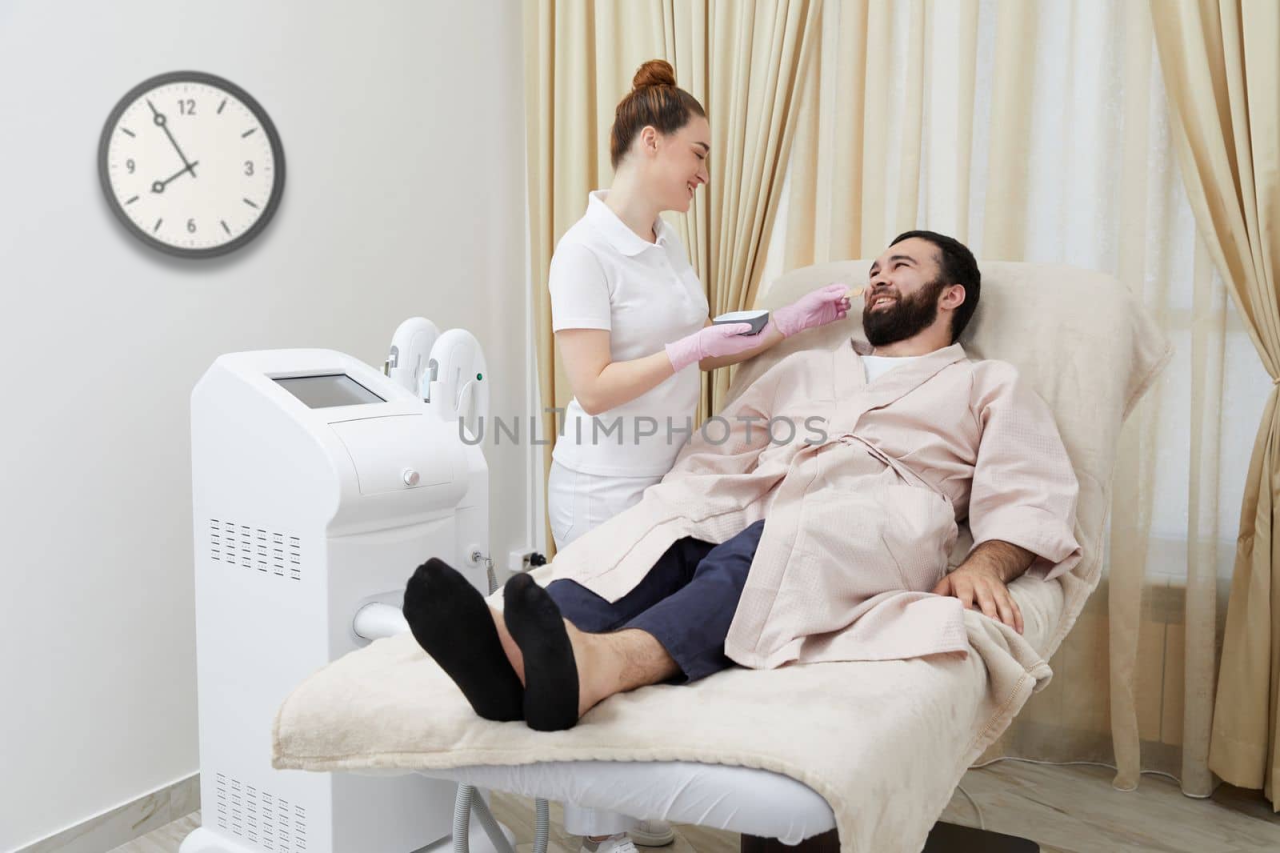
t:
7,55
